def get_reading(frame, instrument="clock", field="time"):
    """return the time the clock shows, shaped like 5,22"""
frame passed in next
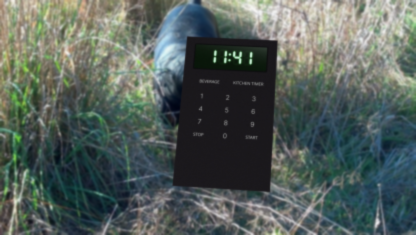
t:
11,41
